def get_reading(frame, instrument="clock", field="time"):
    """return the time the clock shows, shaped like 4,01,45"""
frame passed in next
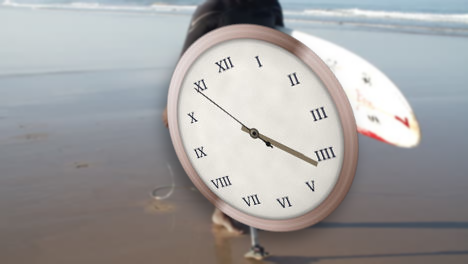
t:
4,21,54
